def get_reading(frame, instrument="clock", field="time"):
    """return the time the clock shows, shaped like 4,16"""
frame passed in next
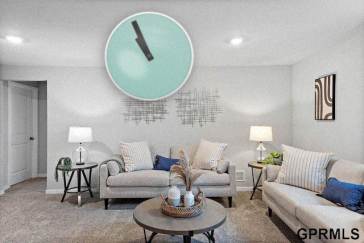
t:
10,56
